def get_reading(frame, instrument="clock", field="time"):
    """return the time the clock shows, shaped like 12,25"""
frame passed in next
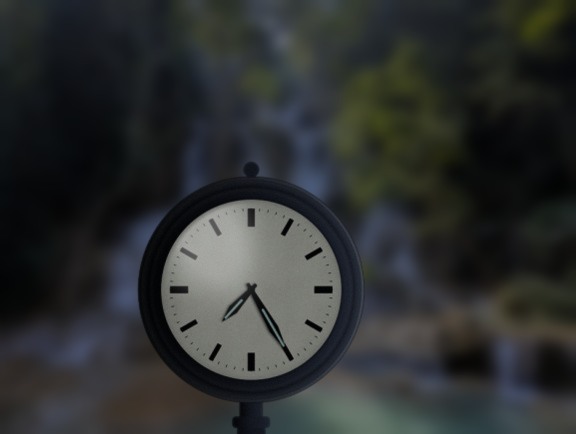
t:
7,25
